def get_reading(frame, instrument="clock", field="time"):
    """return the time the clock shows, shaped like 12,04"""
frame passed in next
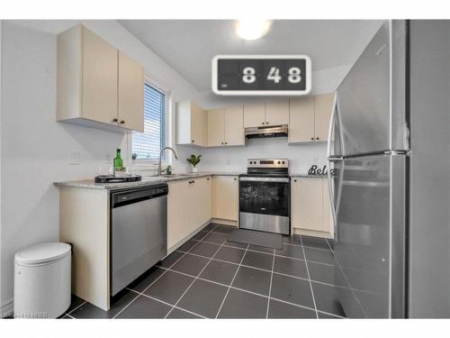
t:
8,48
